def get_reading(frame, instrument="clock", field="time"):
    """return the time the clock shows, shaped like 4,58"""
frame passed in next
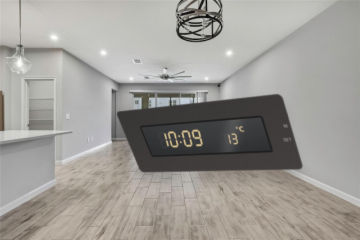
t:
10,09
